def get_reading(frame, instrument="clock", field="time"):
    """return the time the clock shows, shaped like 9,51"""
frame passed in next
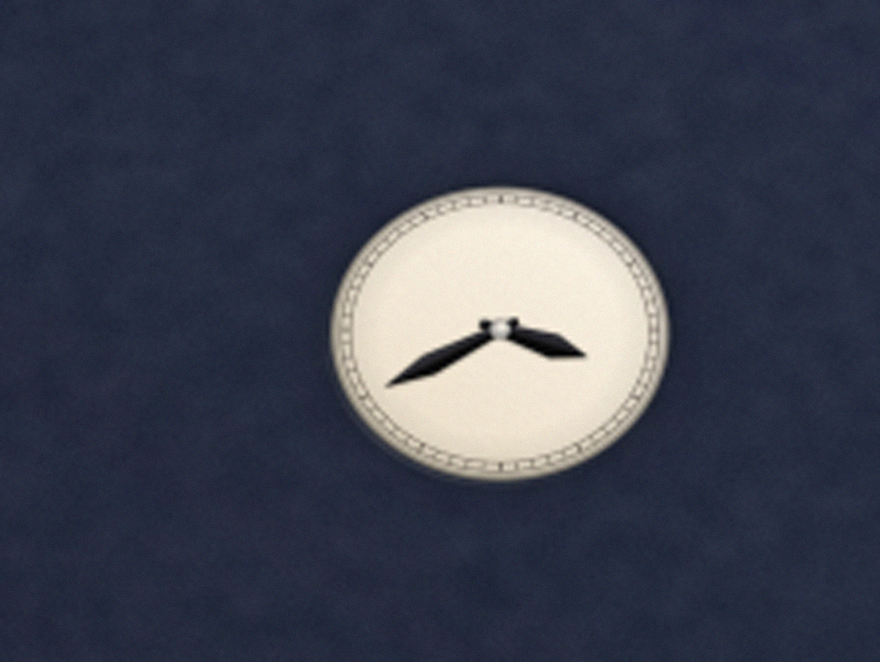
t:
3,40
